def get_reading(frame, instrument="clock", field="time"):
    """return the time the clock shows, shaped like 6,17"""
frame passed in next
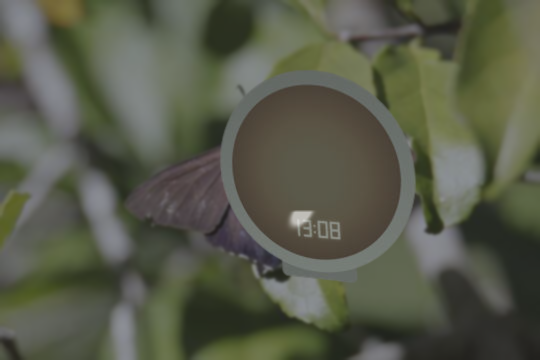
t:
13,08
